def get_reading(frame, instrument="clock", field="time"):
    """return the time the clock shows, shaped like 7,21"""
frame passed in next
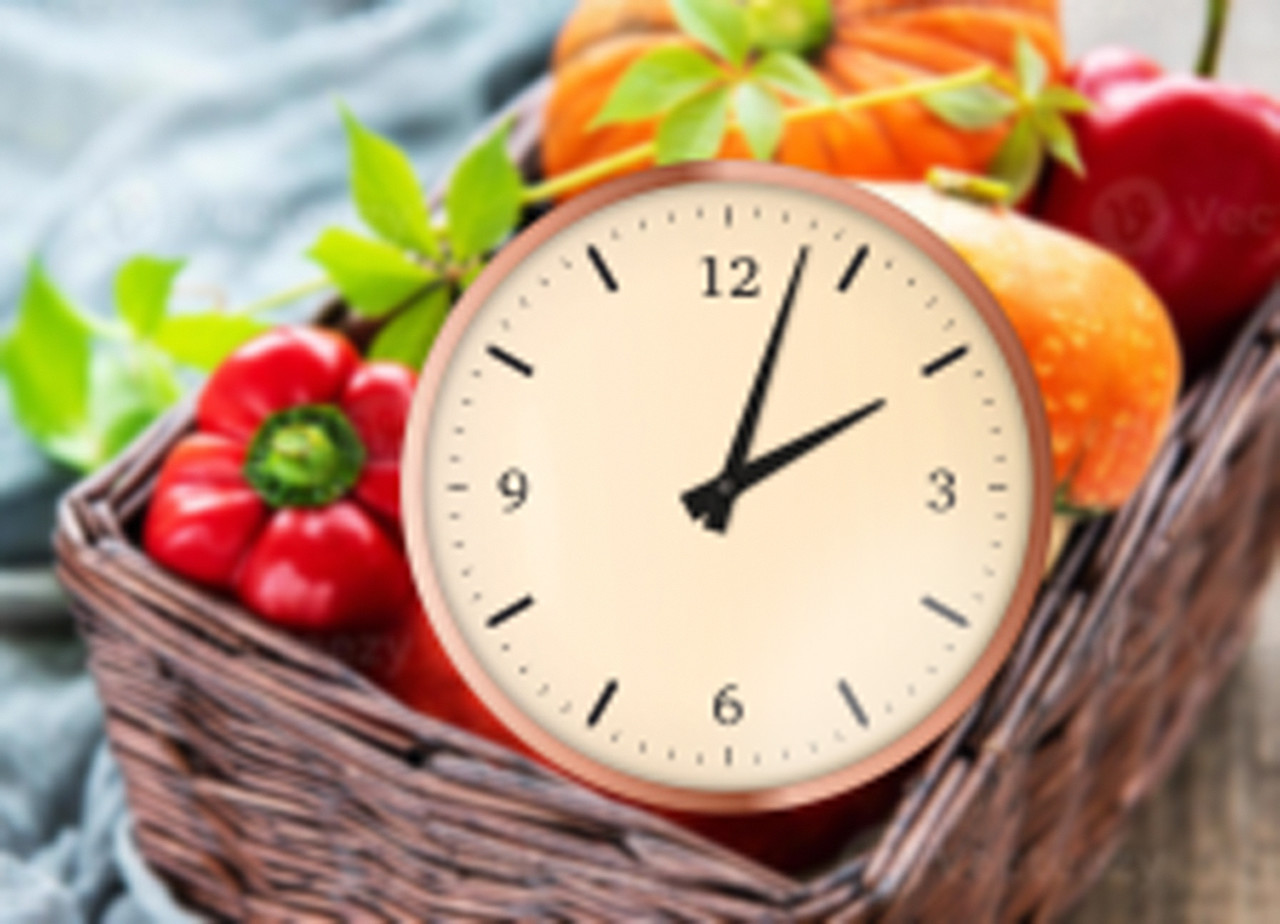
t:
2,03
